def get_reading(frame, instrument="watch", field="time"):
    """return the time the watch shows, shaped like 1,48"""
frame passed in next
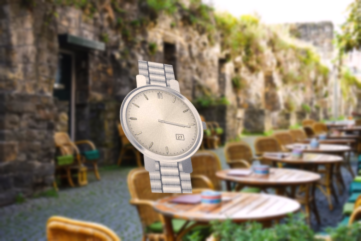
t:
3,16
